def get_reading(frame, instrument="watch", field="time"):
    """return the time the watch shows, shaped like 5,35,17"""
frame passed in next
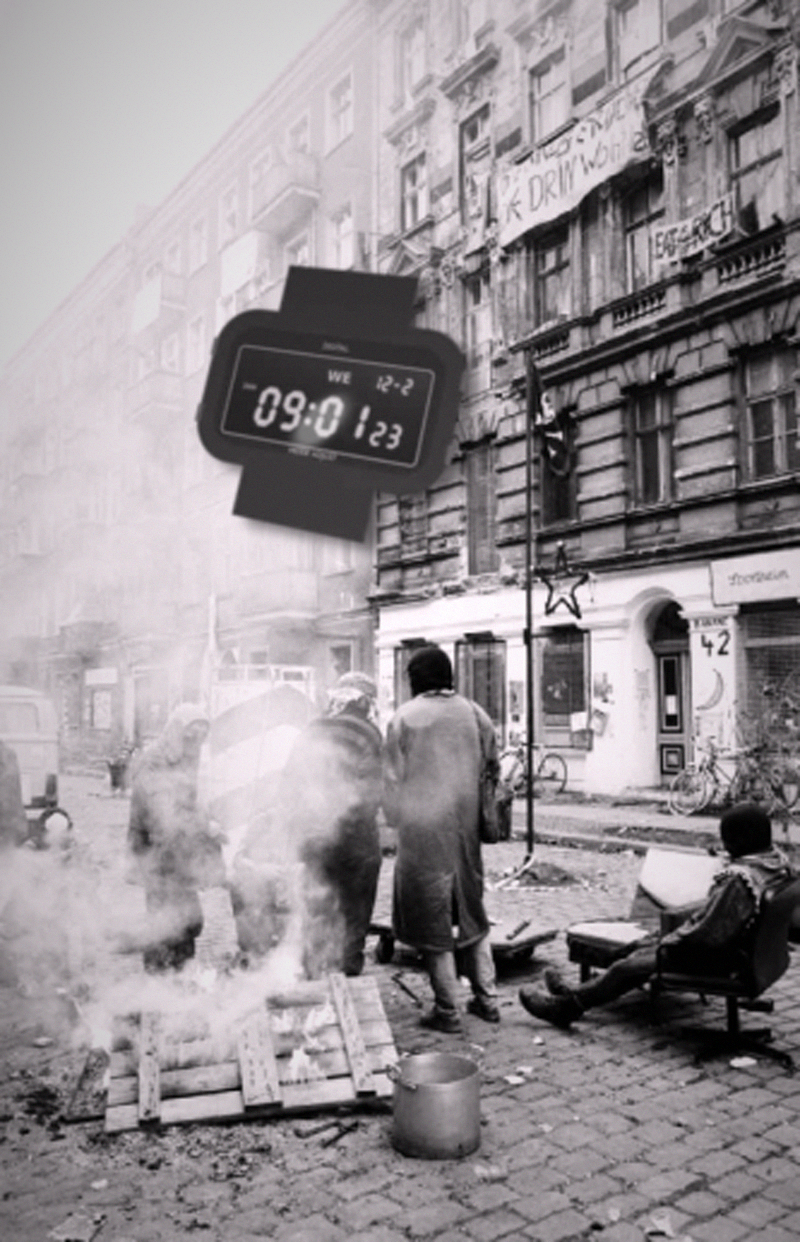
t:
9,01,23
